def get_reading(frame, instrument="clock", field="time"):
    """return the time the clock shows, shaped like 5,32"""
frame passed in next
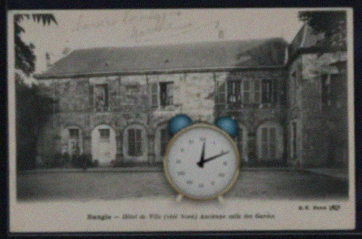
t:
12,11
